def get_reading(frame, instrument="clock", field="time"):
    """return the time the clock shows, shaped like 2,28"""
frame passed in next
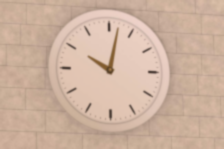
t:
10,02
